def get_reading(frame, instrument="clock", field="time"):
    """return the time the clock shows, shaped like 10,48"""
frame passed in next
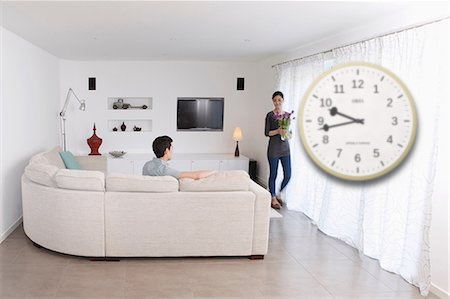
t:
9,43
